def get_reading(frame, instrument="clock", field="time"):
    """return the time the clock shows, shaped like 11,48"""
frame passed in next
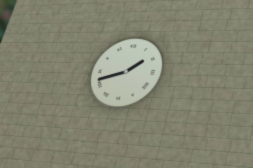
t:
1,42
